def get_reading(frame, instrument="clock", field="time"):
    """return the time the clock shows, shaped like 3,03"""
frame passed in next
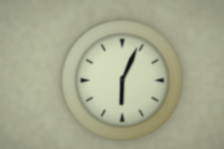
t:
6,04
